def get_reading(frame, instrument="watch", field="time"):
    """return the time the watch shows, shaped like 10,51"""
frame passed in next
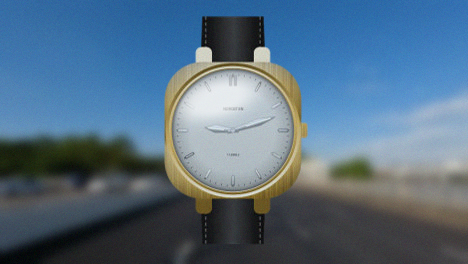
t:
9,12
